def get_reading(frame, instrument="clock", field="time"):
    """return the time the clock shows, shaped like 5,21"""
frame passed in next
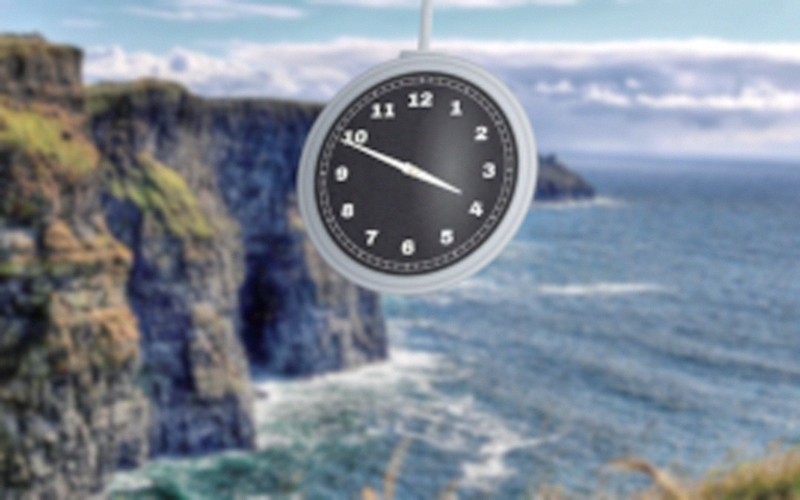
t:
3,49
